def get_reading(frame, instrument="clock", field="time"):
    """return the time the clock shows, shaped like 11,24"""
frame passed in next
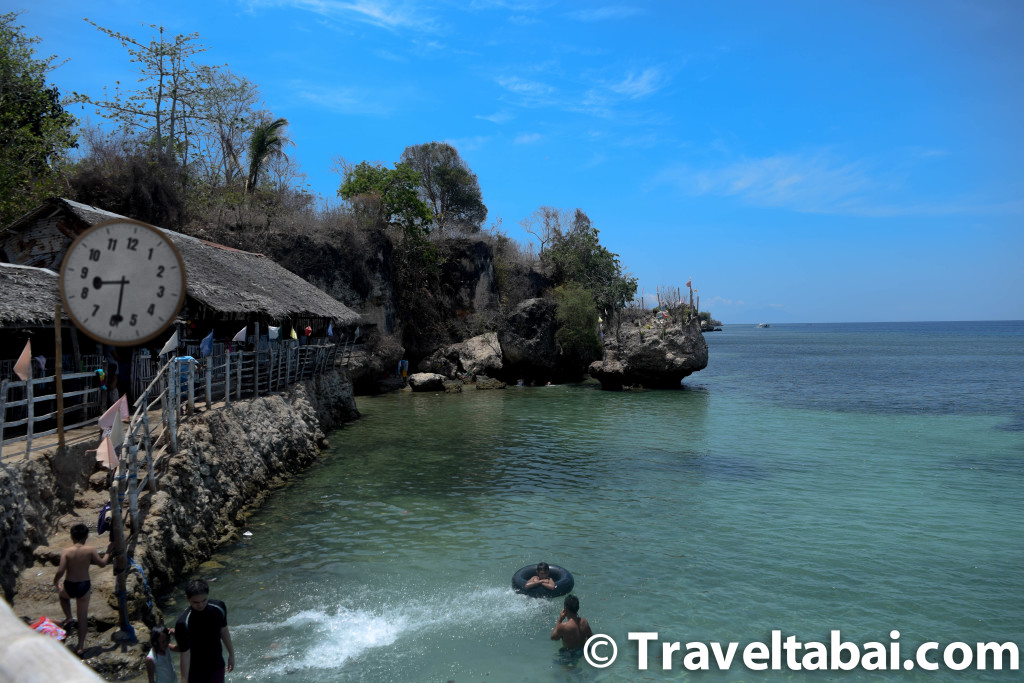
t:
8,29
